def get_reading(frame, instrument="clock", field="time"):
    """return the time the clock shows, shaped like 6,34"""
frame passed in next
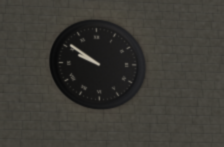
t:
9,51
